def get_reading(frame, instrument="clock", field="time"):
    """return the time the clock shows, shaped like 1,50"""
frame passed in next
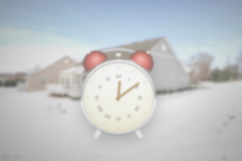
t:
12,09
